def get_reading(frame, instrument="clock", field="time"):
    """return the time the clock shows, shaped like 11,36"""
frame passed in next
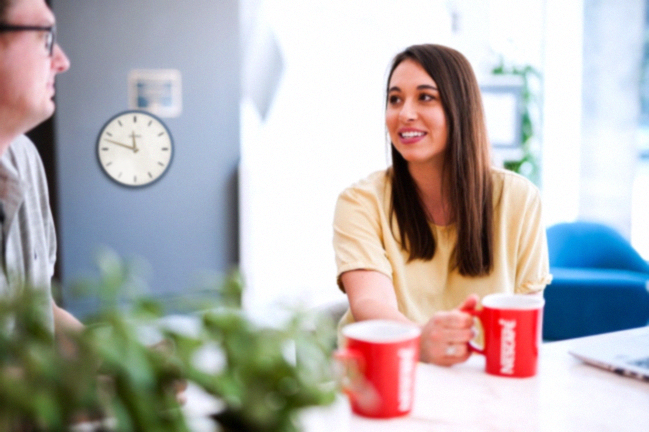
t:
11,48
